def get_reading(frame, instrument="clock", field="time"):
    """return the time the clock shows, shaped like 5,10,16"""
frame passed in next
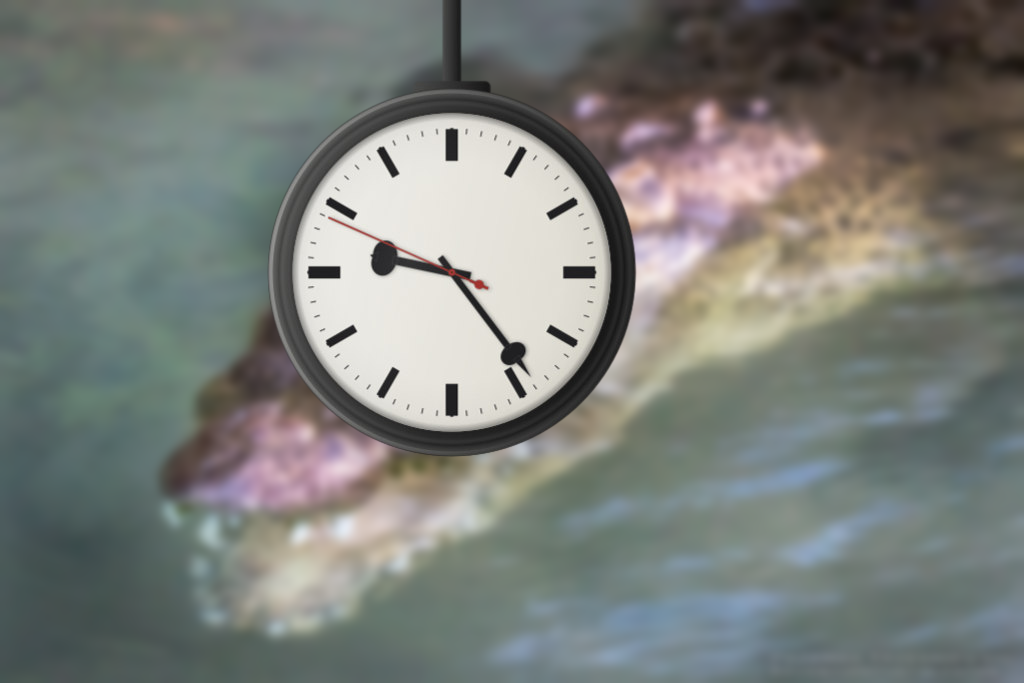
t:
9,23,49
